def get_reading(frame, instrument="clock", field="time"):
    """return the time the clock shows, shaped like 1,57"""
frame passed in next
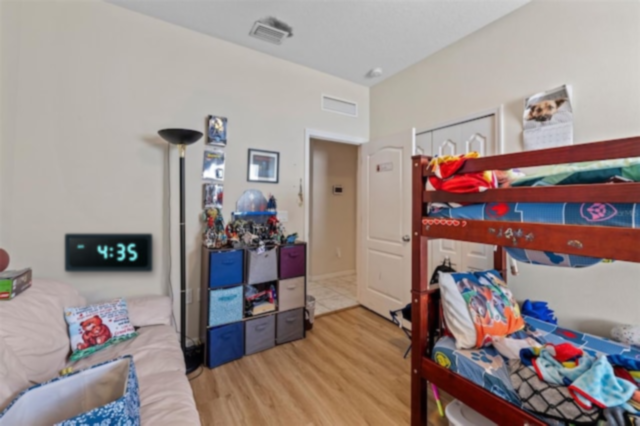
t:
4,35
